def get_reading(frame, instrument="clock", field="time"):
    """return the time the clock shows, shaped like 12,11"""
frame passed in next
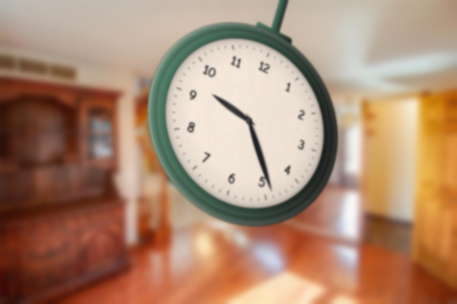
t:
9,24
